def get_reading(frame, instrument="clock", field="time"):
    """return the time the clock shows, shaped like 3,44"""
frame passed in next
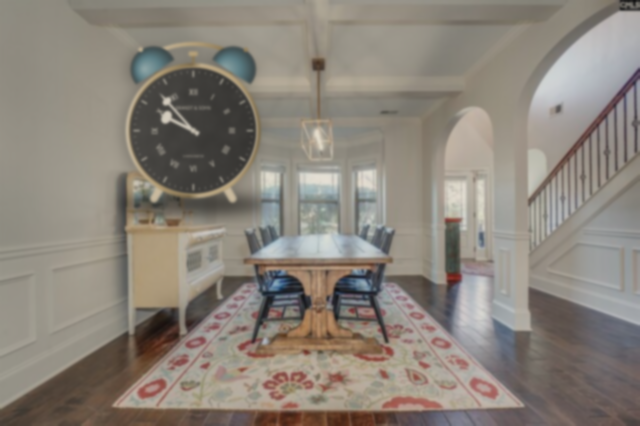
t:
9,53
